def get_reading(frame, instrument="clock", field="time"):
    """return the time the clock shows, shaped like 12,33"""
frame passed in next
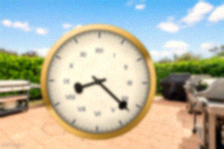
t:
8,22
